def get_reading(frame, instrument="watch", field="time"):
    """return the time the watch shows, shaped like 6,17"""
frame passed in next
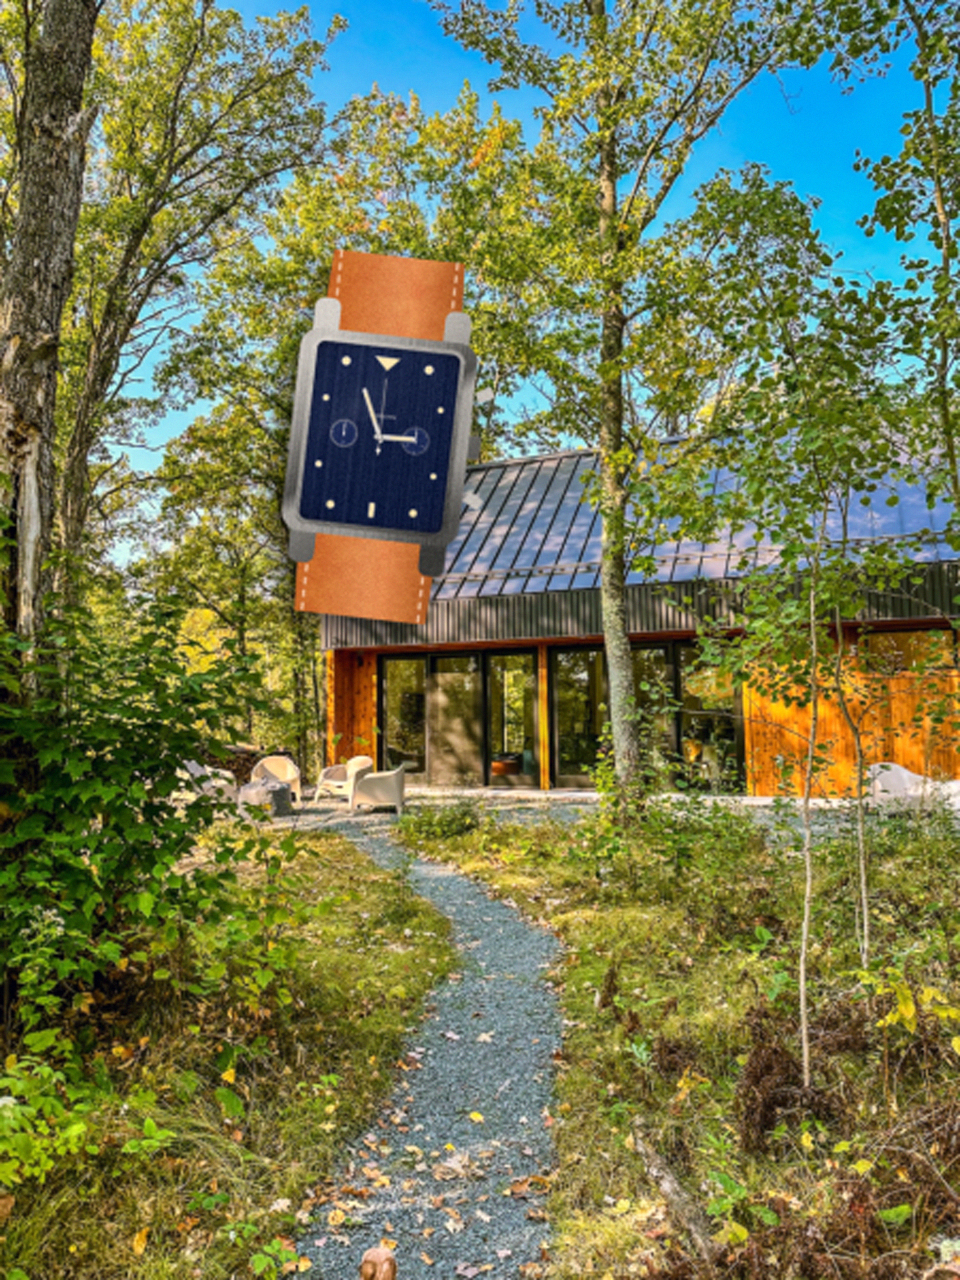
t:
2,56
